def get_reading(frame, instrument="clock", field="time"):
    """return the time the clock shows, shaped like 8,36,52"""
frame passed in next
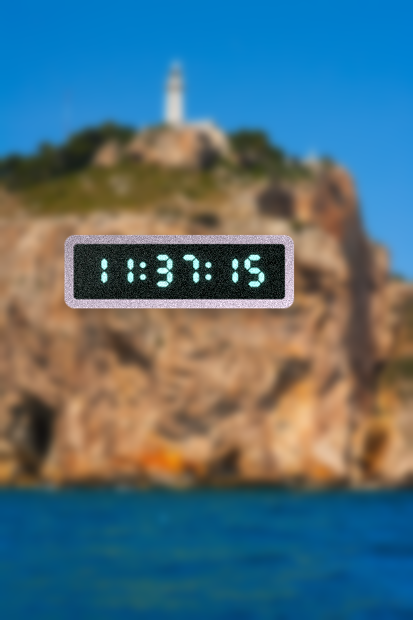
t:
11,37,15
